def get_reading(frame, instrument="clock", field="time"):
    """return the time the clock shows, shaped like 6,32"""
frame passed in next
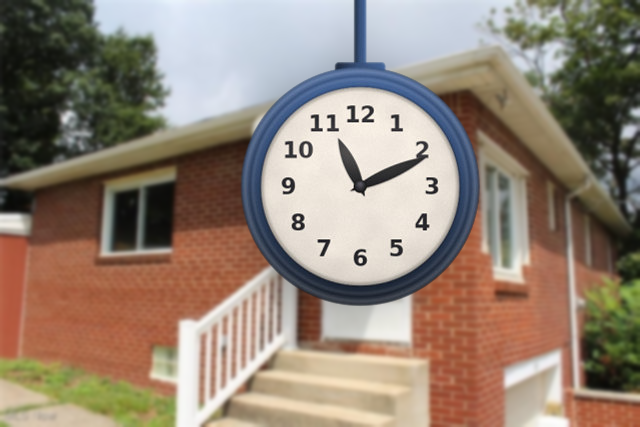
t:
11,11
